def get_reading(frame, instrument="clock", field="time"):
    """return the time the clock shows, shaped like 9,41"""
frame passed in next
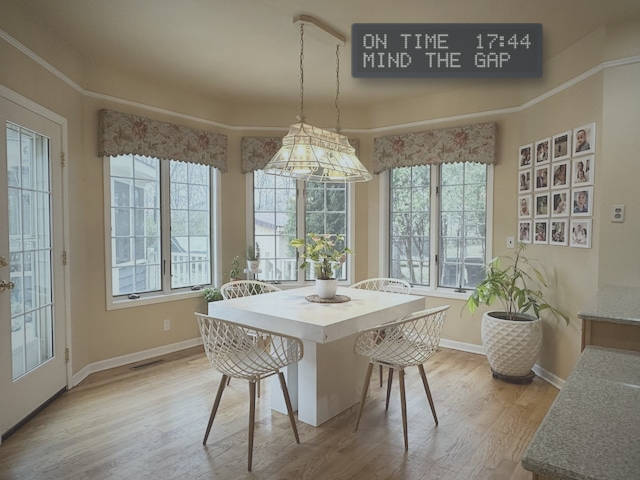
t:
17,44
